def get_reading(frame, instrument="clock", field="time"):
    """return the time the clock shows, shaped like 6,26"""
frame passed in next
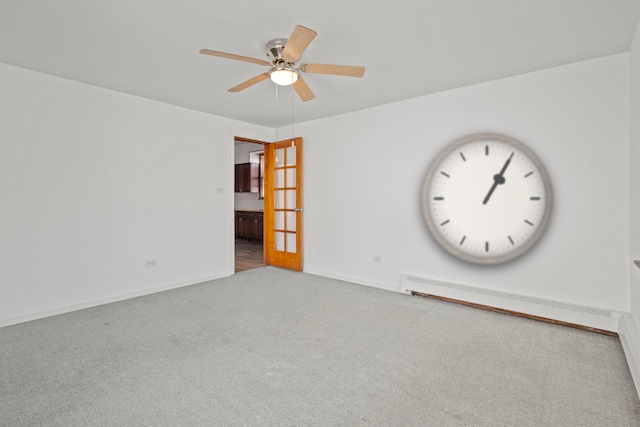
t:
1,05
